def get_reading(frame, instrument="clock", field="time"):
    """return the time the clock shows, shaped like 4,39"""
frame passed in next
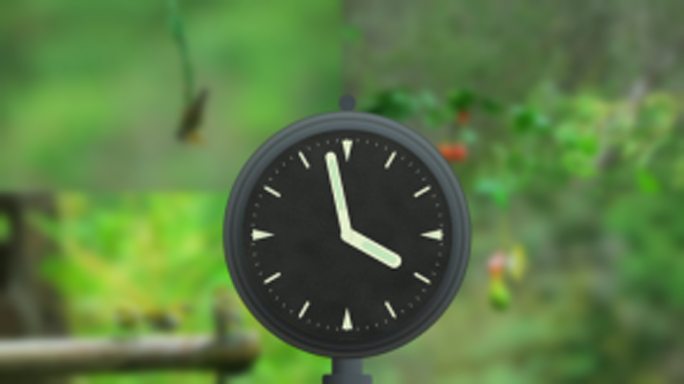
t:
3,58
